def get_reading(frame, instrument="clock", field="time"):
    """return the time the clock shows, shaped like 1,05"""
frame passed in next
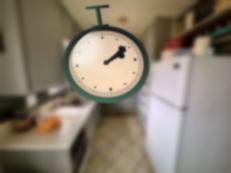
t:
2,09
